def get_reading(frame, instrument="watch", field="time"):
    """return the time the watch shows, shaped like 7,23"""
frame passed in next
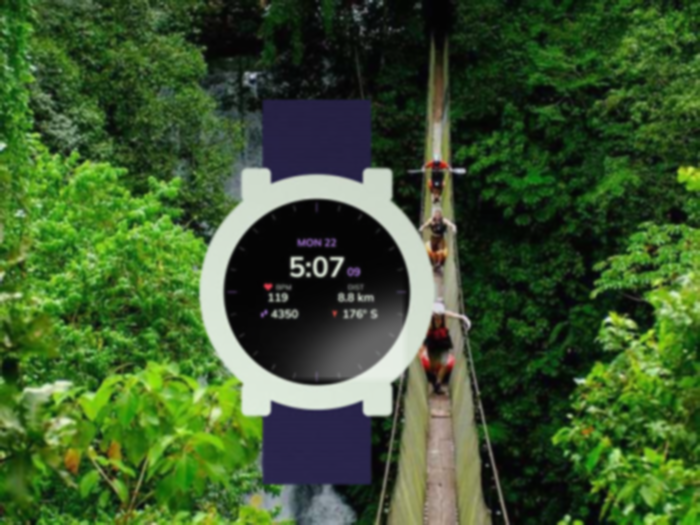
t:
5,07
